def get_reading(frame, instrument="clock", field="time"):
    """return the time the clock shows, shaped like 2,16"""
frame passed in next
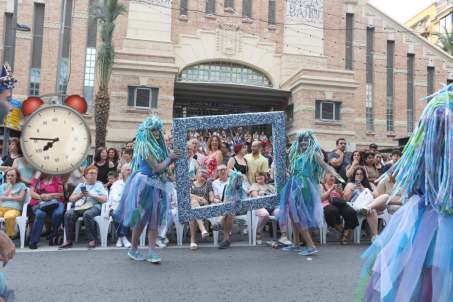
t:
7,46
